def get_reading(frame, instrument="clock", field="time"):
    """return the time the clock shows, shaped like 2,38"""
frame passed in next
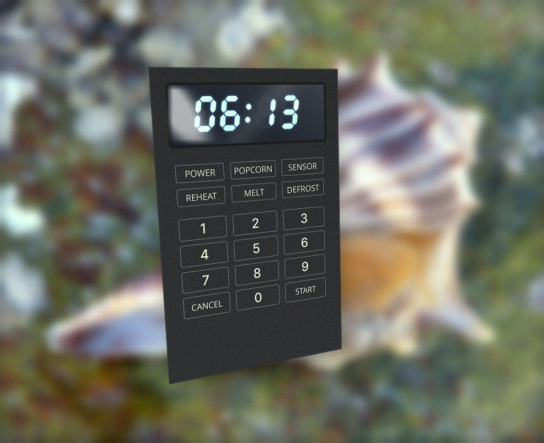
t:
6,13
